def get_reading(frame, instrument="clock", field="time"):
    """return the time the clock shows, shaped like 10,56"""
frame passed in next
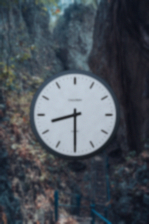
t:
8,30
